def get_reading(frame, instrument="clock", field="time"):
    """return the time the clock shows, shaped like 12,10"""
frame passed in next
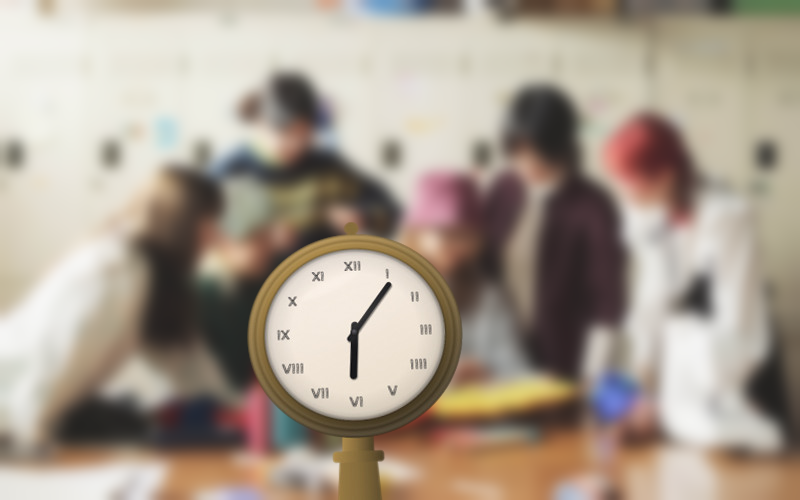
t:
6,06
